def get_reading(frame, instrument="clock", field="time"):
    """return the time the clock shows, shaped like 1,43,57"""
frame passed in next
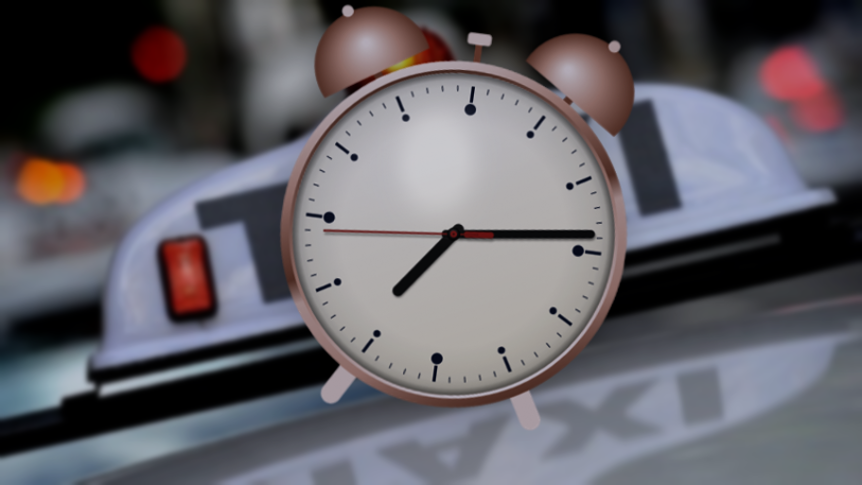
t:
7,13,44
